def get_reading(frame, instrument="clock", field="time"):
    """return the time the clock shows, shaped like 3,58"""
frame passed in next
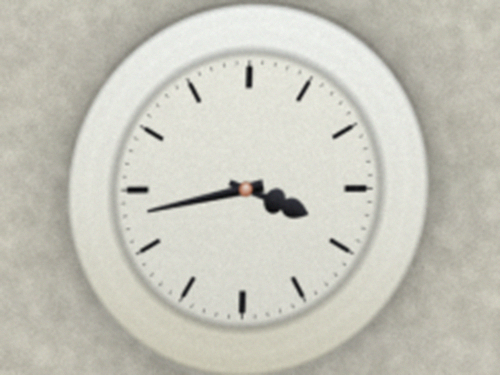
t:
3,43
